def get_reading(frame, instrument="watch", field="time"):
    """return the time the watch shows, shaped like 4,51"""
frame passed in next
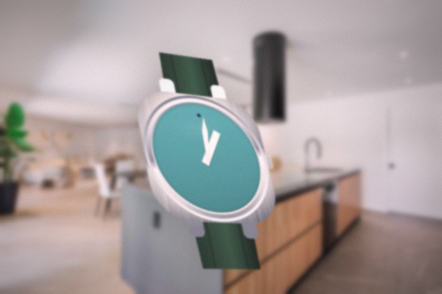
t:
1,01
